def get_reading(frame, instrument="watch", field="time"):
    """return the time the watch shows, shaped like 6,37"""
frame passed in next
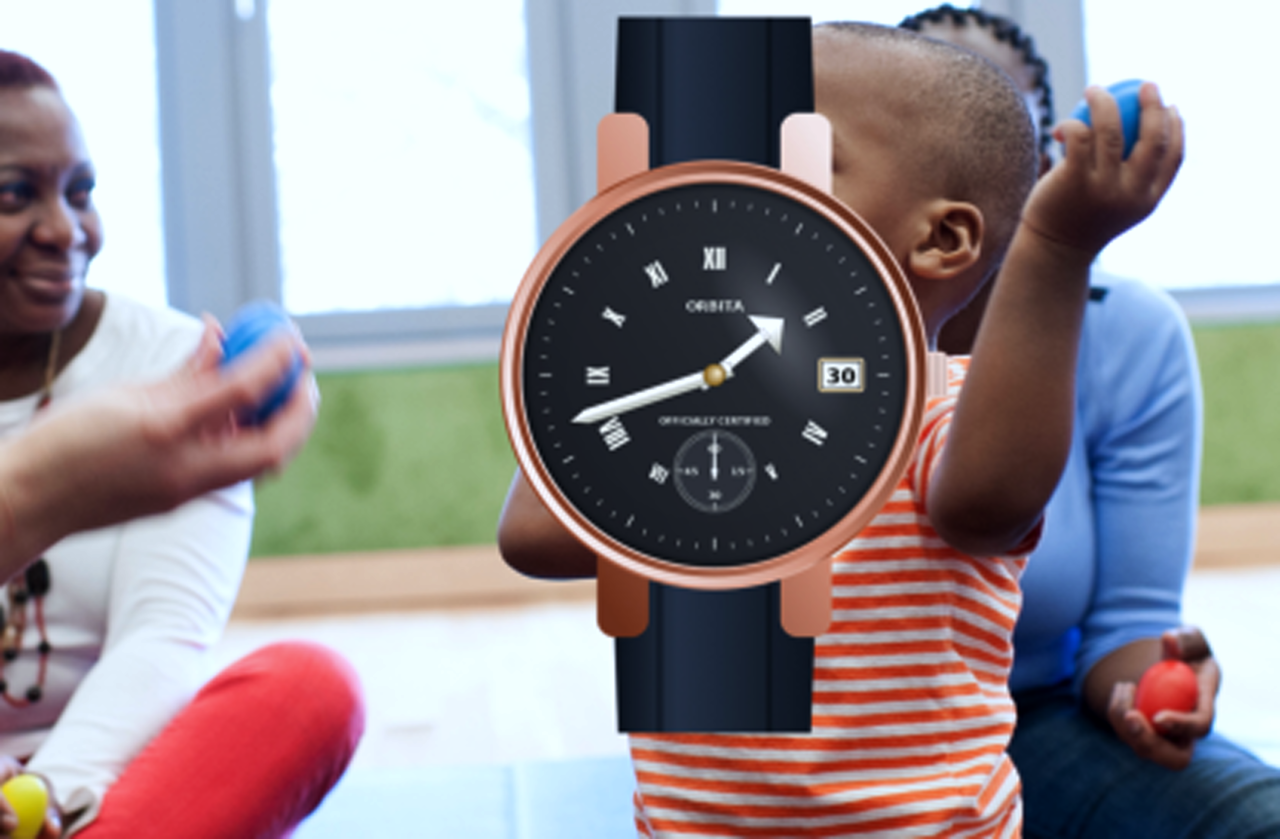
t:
1,42
